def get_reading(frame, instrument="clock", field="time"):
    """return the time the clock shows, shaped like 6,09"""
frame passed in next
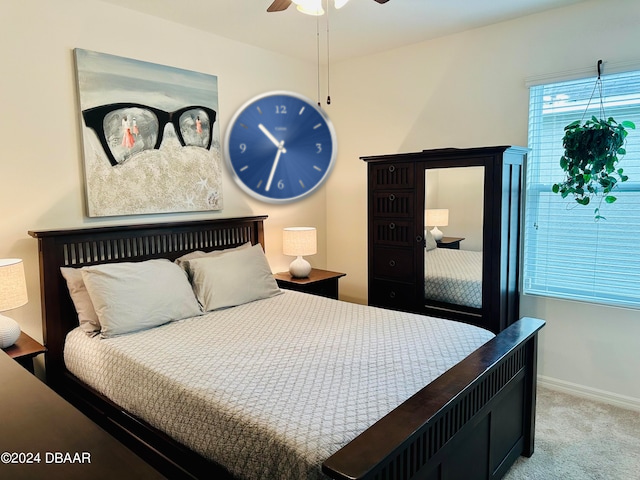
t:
10,33
